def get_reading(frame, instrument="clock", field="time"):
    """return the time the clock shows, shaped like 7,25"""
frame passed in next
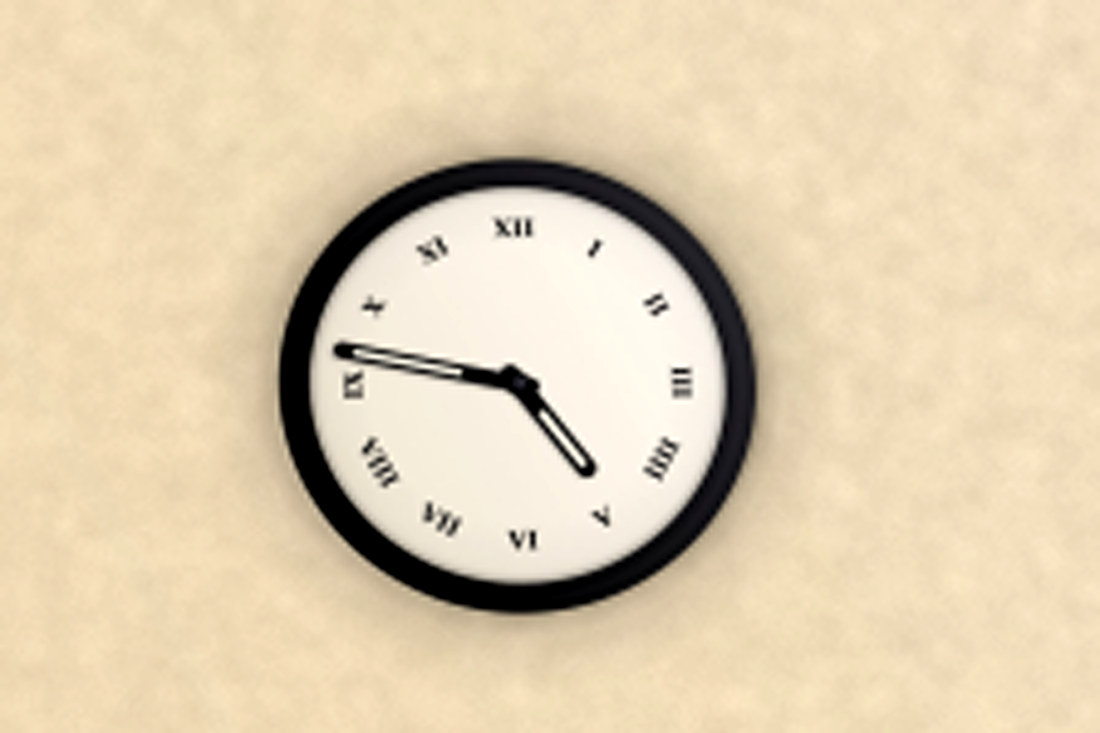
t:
4,47
